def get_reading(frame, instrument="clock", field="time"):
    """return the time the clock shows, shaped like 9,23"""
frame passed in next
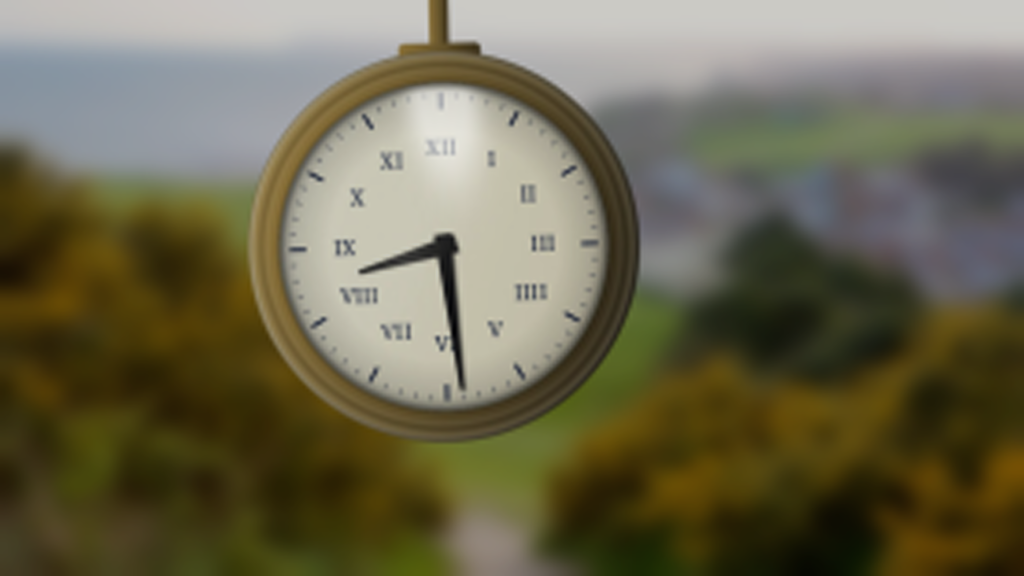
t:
8,29
